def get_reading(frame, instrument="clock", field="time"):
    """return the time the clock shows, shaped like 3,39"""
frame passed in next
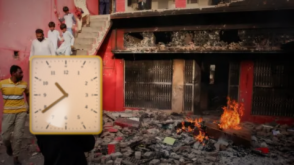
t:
10,39
